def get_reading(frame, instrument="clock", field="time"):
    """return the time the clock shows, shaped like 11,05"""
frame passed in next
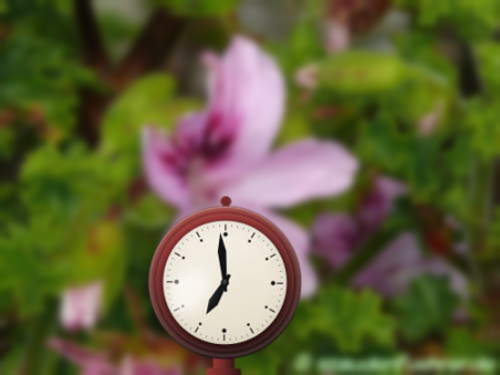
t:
6,59
